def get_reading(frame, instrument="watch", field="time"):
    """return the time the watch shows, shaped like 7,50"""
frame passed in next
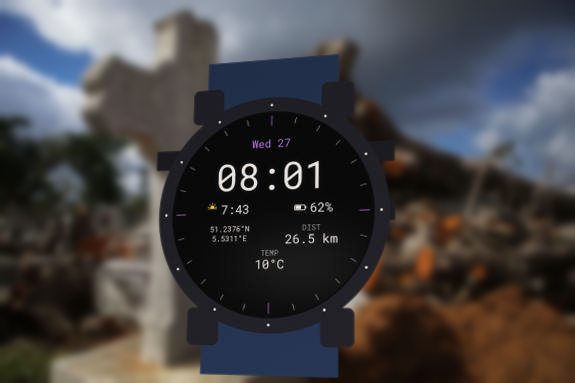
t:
8,01
